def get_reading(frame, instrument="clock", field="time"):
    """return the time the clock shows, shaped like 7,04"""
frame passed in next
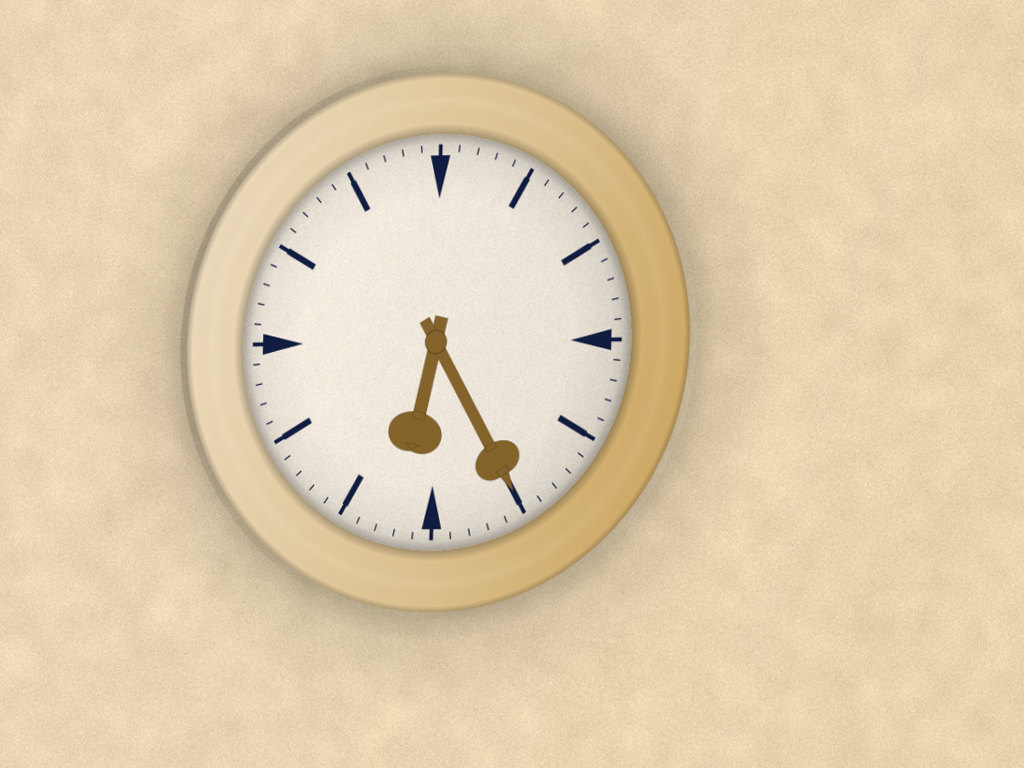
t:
6,25
